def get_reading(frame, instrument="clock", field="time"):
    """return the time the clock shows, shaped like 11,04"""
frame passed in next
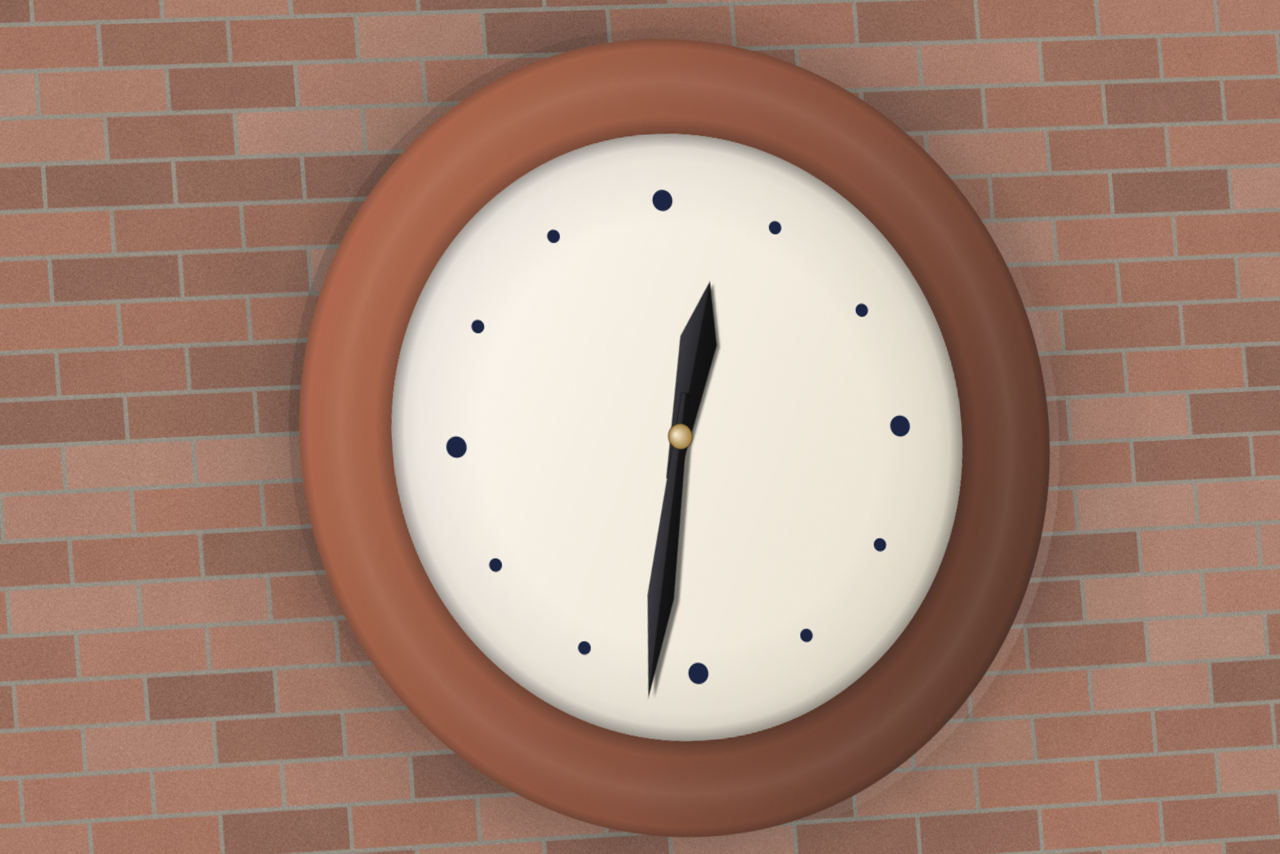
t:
12,32
